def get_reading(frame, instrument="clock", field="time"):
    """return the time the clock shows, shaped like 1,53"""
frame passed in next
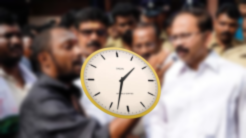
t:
1,33
